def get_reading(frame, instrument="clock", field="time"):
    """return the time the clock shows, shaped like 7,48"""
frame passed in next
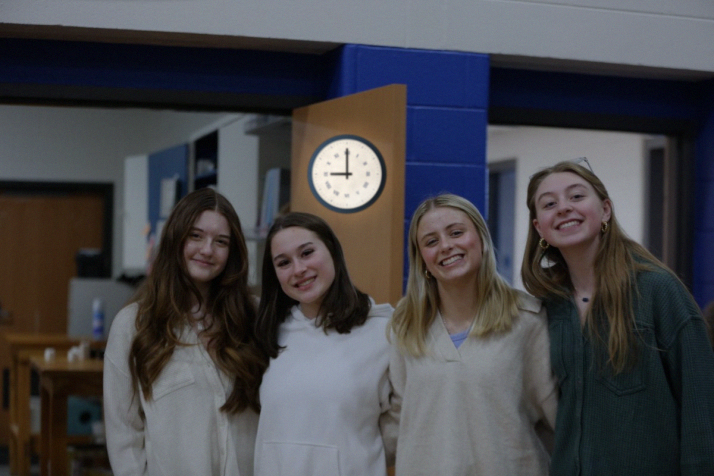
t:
9,00
